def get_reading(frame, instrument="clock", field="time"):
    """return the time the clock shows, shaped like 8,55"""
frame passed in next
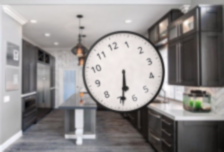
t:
6,34
